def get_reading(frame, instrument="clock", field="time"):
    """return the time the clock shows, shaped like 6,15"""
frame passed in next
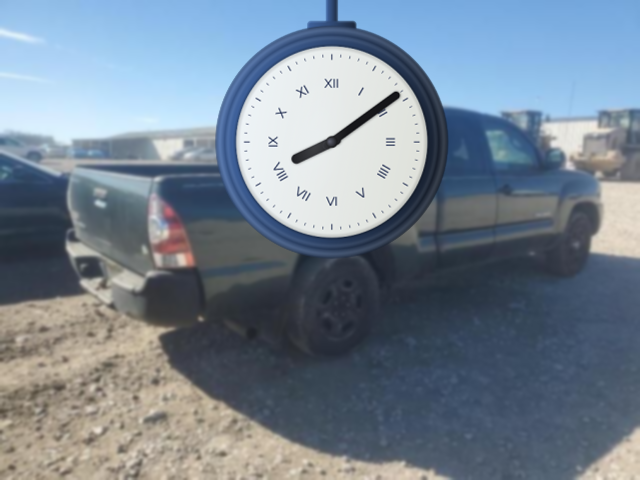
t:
8,09
